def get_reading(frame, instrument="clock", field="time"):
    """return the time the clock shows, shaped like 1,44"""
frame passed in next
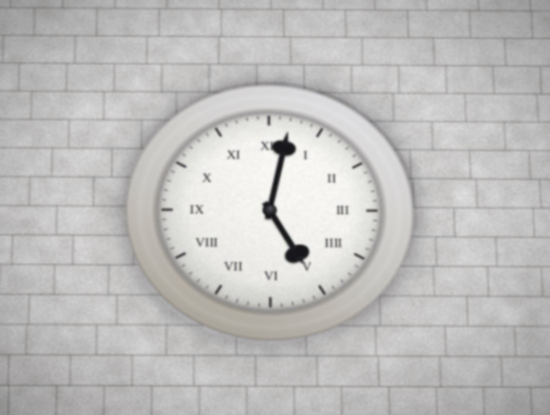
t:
5,02
